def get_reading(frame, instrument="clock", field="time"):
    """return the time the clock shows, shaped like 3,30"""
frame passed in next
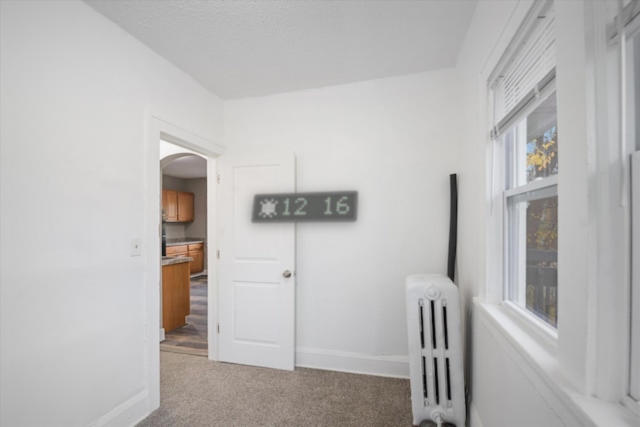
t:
12,16
